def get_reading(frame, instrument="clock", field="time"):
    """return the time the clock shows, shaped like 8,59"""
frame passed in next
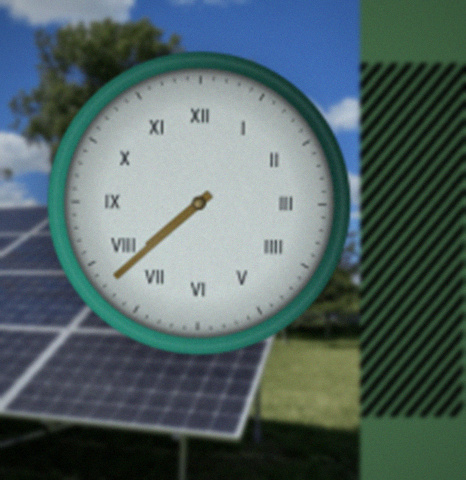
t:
7,38
